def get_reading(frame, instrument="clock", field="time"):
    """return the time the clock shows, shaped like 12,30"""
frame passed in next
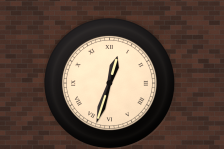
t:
12,33
